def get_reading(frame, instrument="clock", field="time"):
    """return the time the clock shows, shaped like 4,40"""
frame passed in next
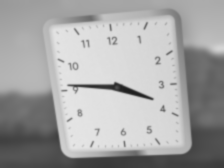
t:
3,46
